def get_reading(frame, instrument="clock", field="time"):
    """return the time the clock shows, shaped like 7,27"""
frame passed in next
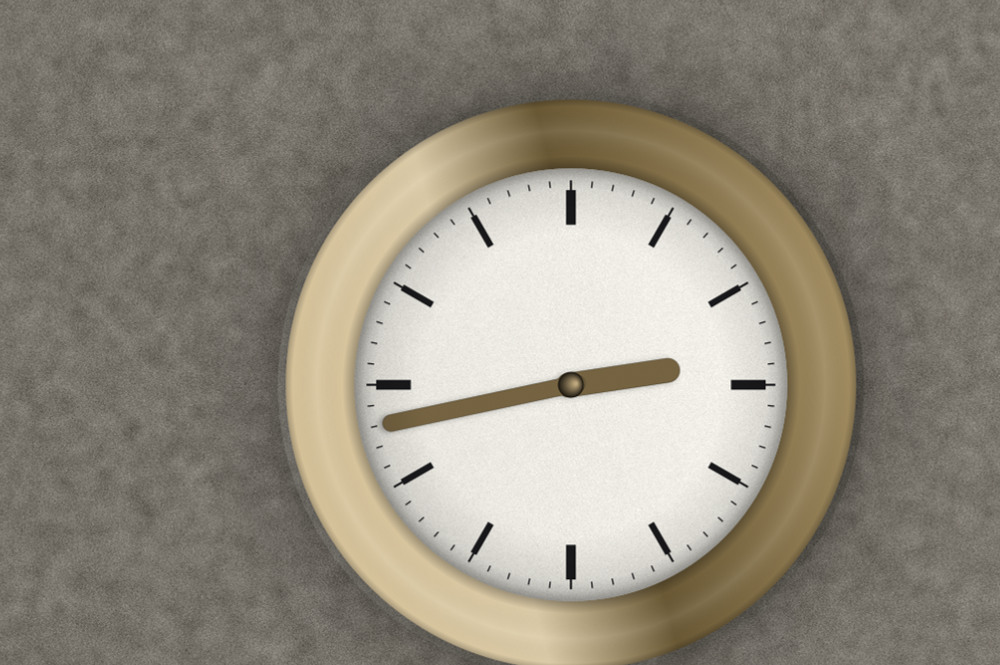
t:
2,43
